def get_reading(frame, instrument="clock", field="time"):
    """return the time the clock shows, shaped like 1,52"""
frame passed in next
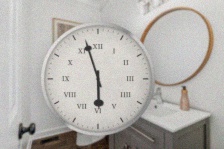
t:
5,57
